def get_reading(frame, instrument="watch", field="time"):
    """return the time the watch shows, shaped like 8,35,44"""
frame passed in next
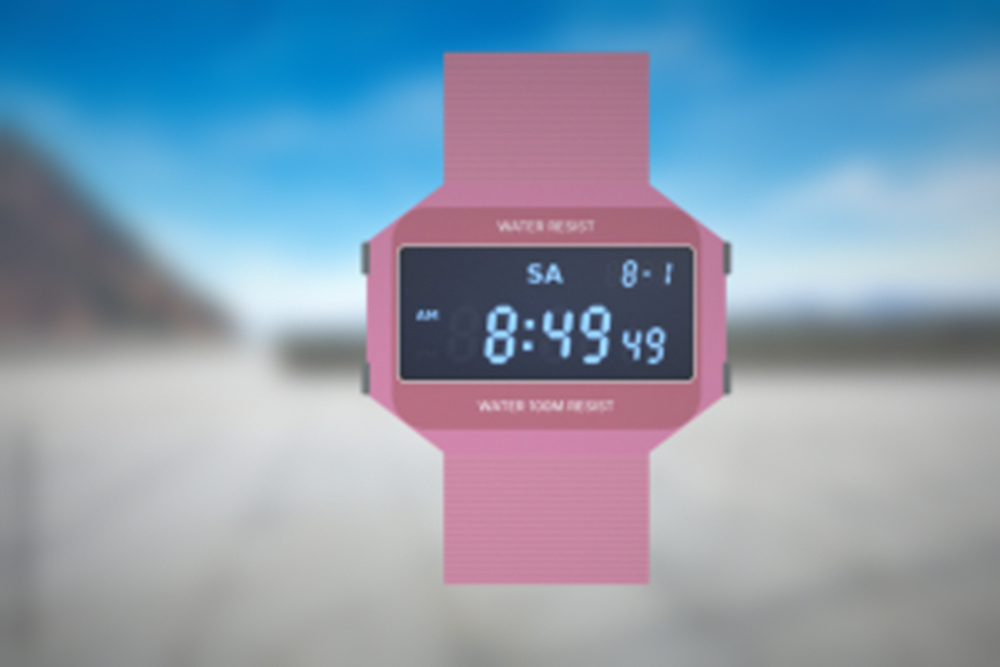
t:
8,49,49
